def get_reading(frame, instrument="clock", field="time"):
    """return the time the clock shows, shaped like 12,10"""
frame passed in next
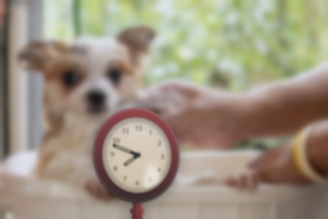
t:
7,48
